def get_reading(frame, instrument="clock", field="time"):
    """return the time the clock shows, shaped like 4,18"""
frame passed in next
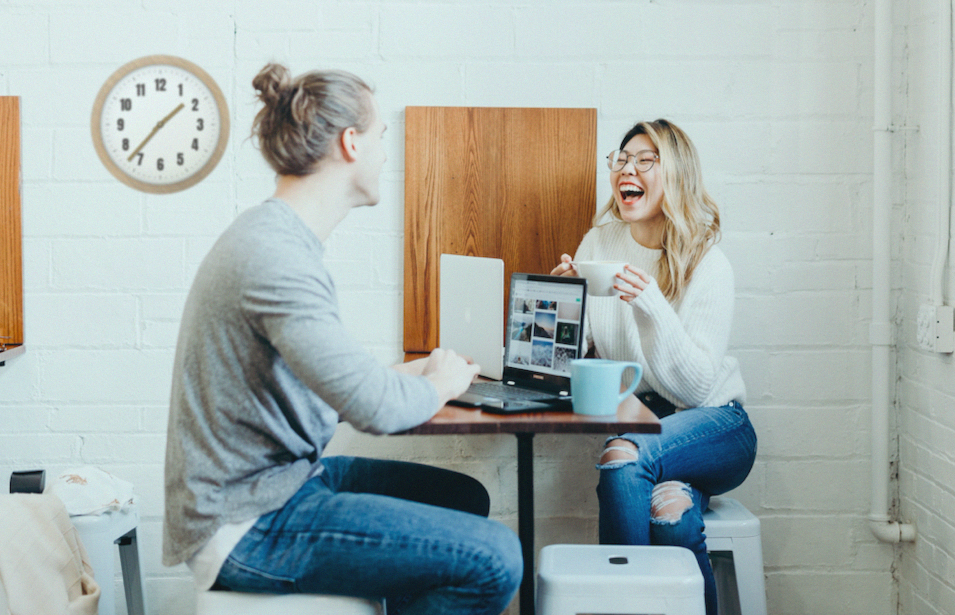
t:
1,37
